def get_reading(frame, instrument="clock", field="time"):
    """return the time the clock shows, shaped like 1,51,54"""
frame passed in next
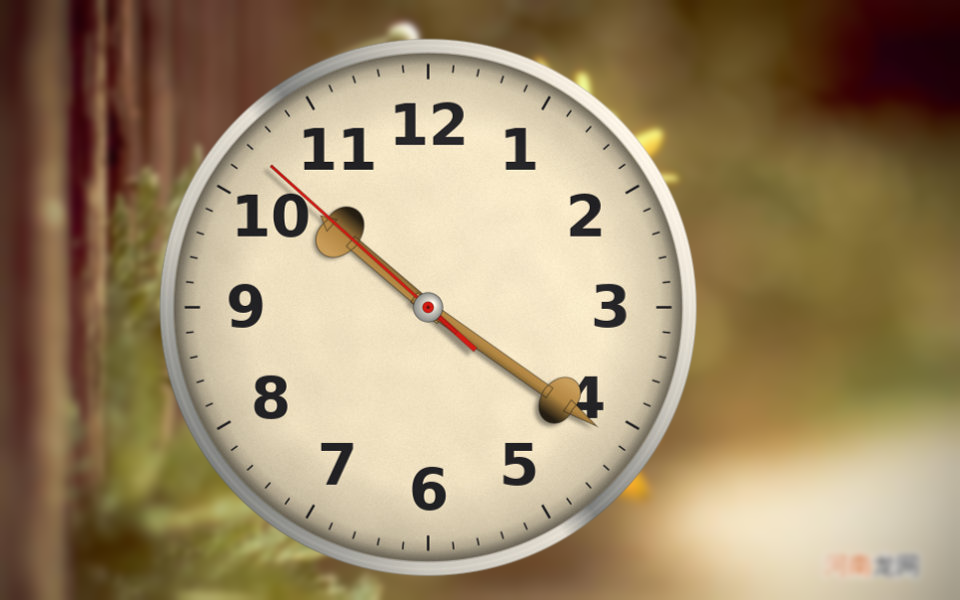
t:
10,20,52
